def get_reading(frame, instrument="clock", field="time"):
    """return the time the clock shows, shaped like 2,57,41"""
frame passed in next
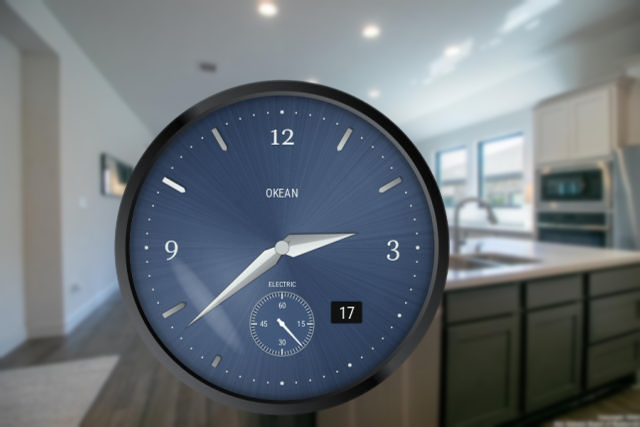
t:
2,38,23
